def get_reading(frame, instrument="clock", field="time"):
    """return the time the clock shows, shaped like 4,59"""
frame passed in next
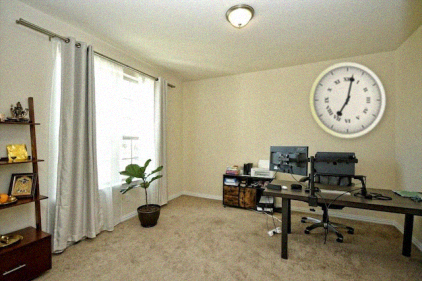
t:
7,02
